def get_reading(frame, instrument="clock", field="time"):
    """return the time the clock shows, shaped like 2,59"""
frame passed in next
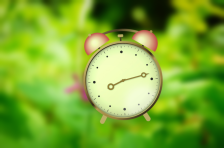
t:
8,13
